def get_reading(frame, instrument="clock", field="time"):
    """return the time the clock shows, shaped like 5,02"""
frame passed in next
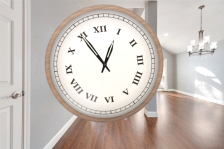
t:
12,55
